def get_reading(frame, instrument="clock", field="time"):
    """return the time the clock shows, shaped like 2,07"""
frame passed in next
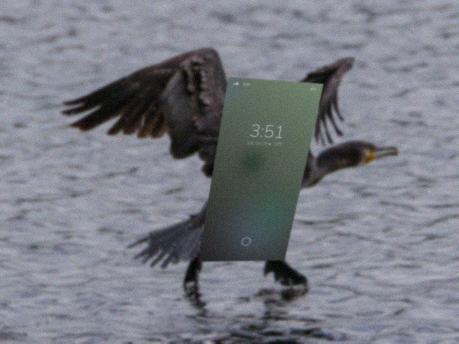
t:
3,51
